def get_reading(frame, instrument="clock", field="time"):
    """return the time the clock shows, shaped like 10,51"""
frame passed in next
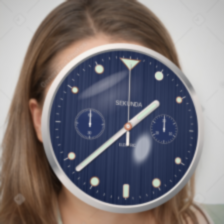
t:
1,38
